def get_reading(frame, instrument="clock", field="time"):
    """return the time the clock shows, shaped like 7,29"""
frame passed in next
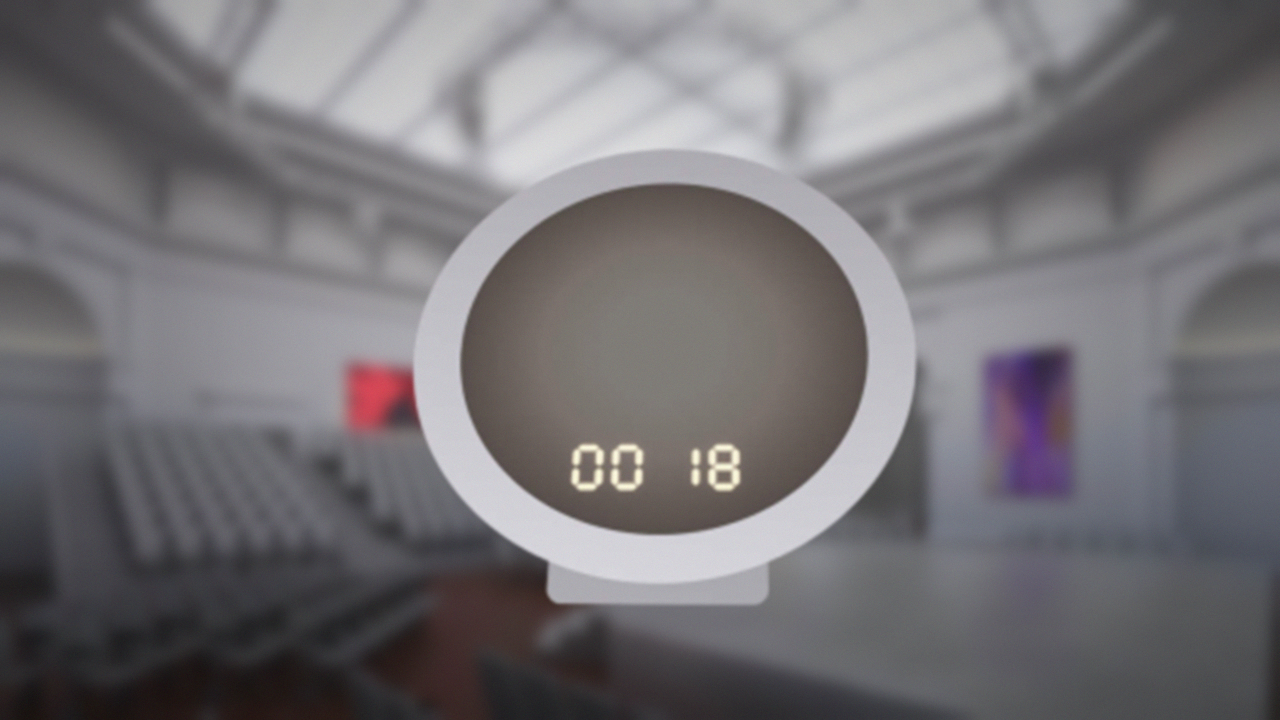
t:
0,18
